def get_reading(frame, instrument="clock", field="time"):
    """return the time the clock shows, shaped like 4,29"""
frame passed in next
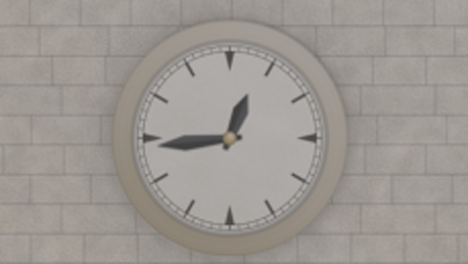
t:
12,44
